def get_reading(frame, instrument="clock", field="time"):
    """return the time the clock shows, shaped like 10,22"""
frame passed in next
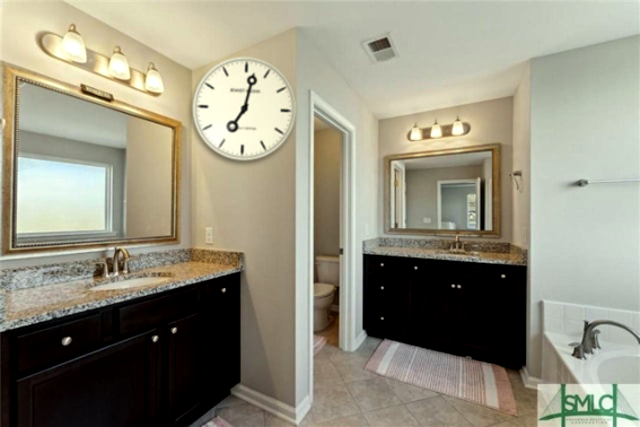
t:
7,02
